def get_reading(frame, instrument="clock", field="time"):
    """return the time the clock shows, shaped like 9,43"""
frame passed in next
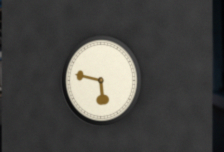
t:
5,47
